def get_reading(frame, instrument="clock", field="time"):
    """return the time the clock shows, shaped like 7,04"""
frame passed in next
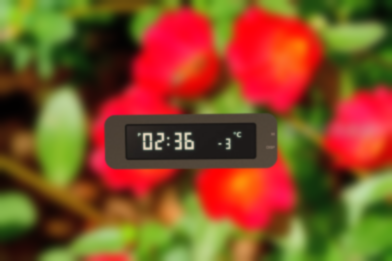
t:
2,36
